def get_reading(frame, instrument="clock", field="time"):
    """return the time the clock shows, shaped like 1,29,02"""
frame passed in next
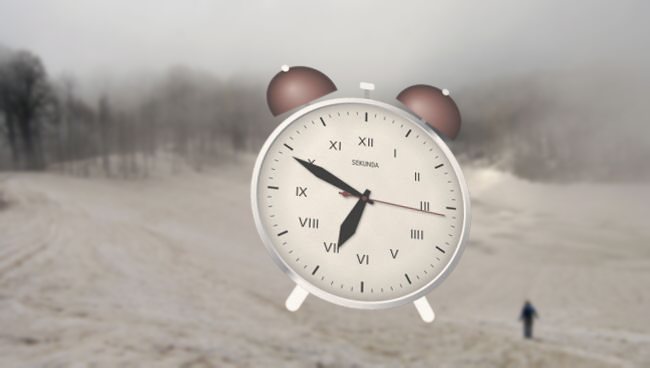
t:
6,49,16
